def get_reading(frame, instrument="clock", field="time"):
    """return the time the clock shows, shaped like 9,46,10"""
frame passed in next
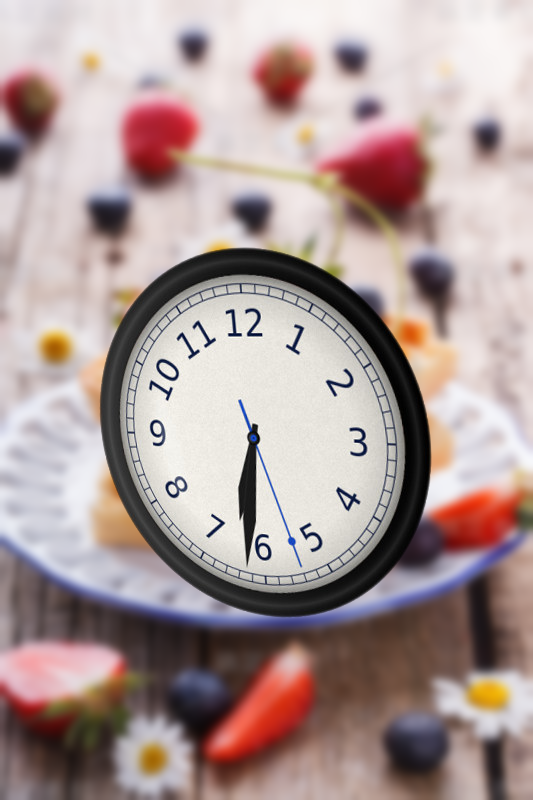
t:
6,31,27
